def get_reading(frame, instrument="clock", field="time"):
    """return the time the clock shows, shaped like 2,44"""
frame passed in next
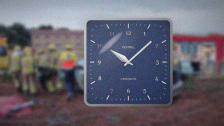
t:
10,08
